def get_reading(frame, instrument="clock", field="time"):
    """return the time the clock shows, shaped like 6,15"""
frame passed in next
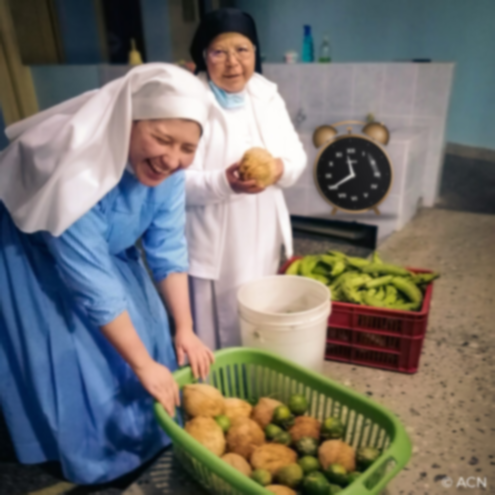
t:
11,40
